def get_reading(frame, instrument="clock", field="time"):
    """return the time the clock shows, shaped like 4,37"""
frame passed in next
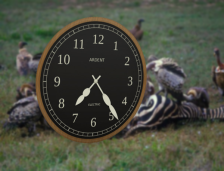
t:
7,24
